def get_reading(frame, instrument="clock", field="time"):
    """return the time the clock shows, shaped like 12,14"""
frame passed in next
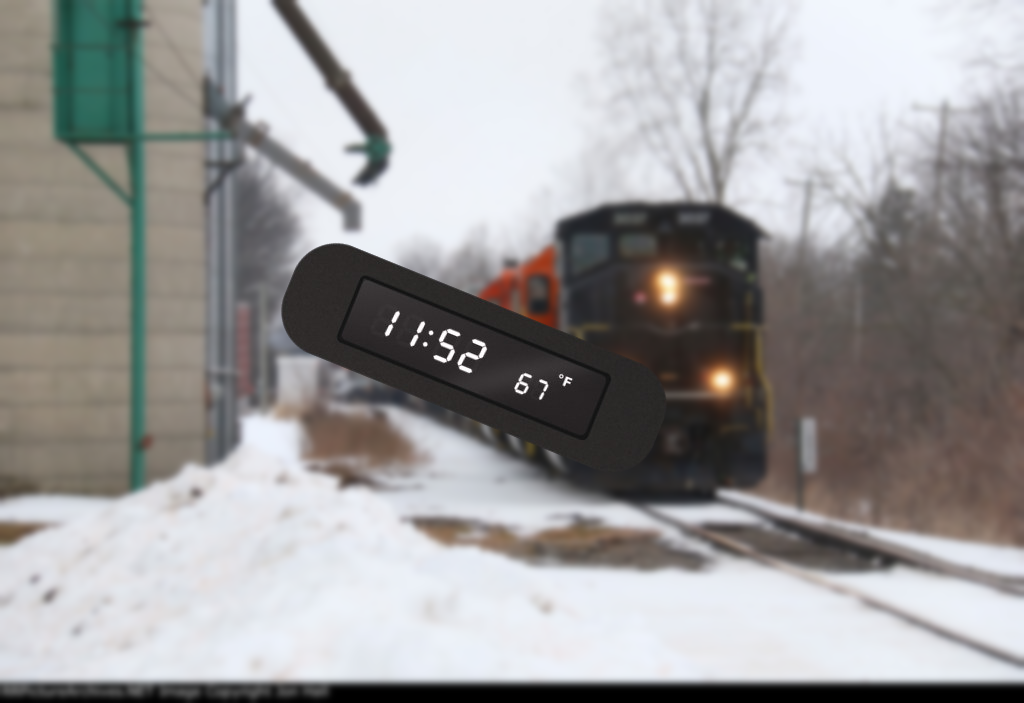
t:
11,52
